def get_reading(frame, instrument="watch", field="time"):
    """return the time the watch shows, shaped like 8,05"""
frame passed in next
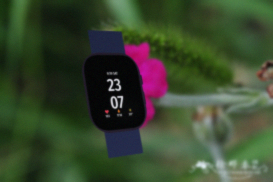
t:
23,07
